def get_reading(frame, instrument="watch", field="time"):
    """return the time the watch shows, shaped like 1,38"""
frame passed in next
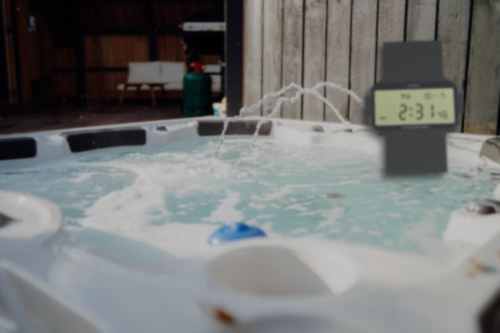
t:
2,31
